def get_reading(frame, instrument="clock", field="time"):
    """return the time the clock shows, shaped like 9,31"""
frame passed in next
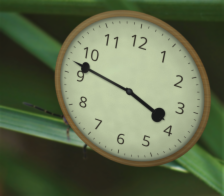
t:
3,47
